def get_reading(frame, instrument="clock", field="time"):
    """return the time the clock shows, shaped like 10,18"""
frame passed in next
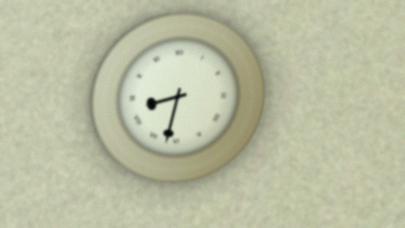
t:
8,32
